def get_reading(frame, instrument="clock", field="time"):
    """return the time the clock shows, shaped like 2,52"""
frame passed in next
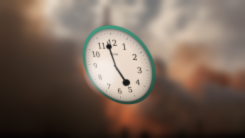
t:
4,58
